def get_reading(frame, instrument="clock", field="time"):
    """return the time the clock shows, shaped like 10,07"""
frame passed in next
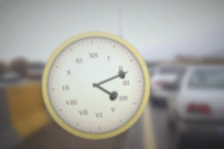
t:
4,12
